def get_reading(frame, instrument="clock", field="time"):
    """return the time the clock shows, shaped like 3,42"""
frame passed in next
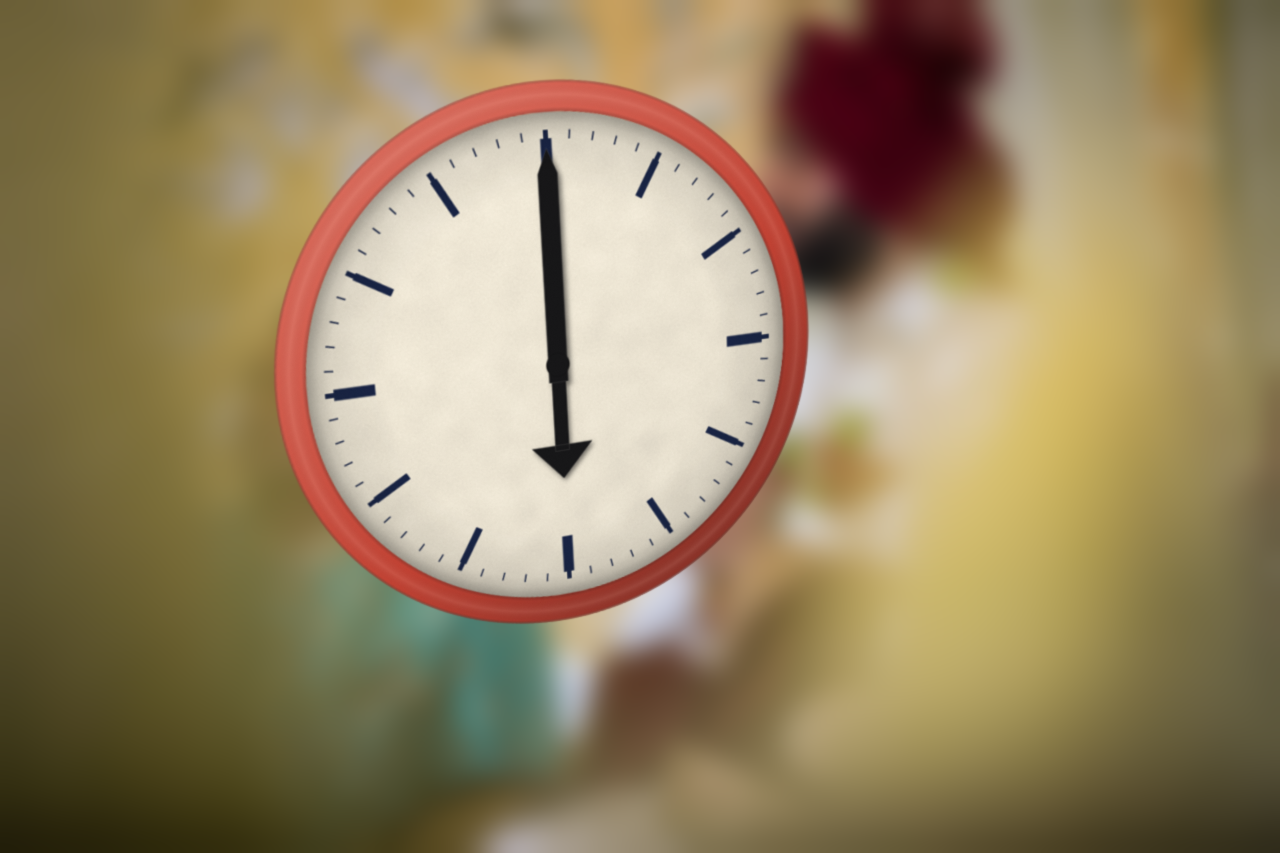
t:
6,00
